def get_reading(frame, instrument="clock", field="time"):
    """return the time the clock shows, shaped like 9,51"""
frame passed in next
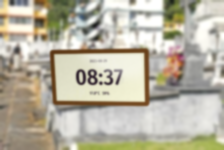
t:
8,37
